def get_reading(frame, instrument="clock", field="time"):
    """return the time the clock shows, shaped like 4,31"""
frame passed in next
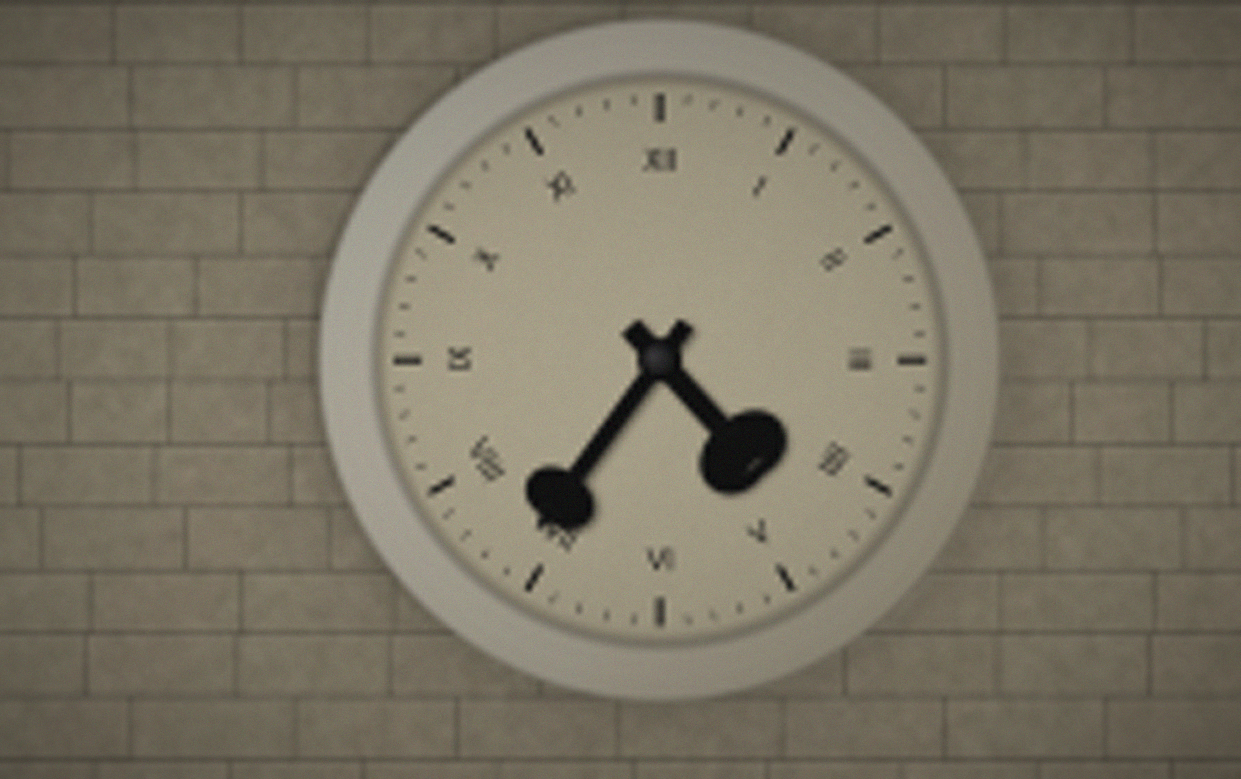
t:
4,36
